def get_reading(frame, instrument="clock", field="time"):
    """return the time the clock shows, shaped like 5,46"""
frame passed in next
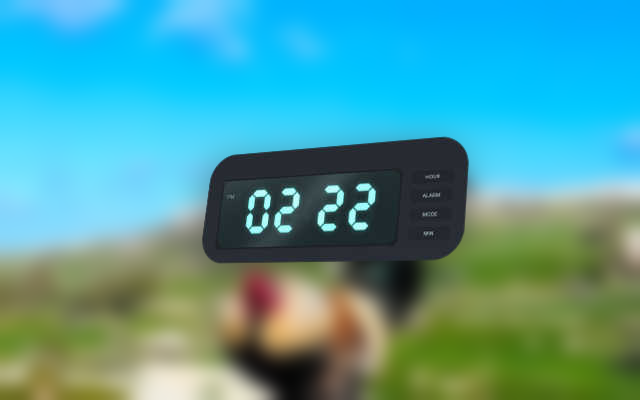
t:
2,22
